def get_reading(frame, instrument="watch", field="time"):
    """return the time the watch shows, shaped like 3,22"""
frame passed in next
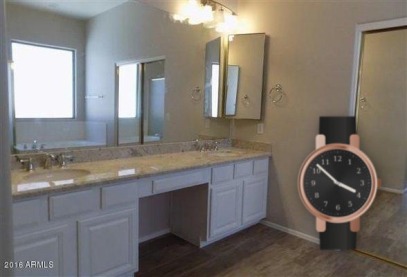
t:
3,52
